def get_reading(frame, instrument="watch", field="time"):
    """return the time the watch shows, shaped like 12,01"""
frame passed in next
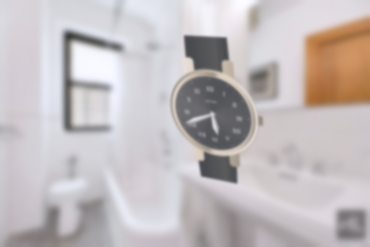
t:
5,41
